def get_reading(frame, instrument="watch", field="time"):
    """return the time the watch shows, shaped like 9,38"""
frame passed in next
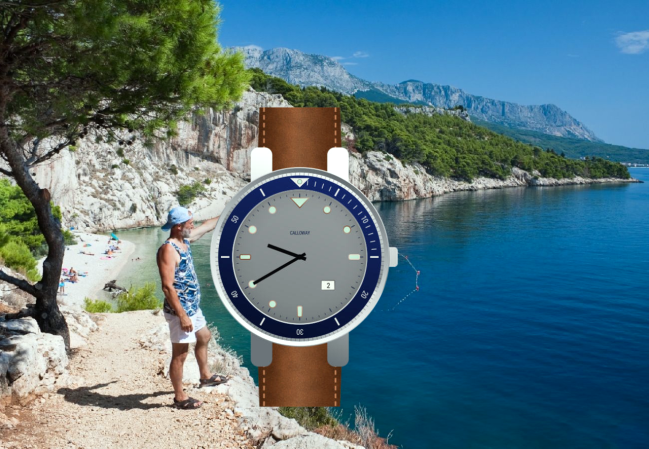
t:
9,40
